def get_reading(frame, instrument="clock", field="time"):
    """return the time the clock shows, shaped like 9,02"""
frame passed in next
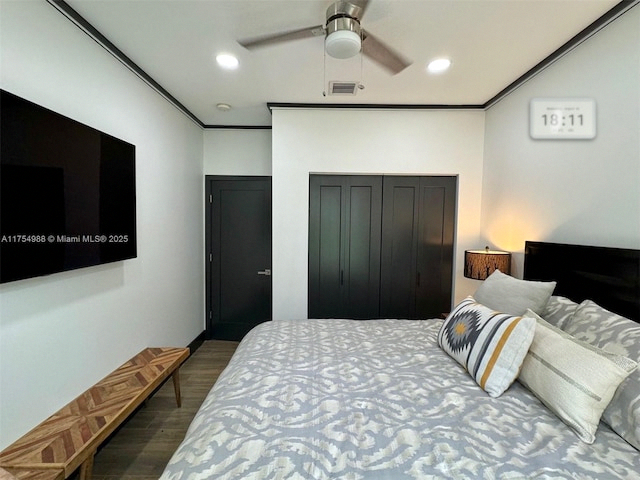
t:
18,11
